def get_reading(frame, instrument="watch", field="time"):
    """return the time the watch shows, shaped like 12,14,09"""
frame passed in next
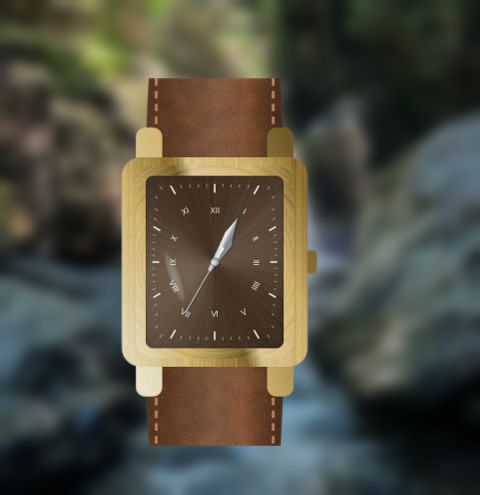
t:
1,04,35
